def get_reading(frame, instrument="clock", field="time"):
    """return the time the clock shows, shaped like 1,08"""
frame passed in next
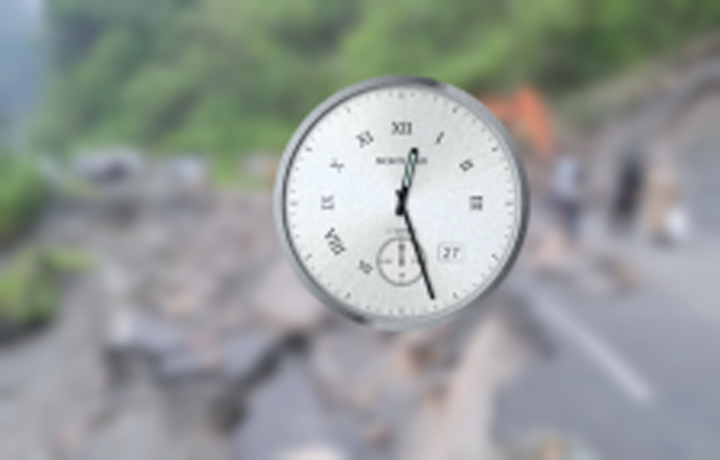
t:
12,27
